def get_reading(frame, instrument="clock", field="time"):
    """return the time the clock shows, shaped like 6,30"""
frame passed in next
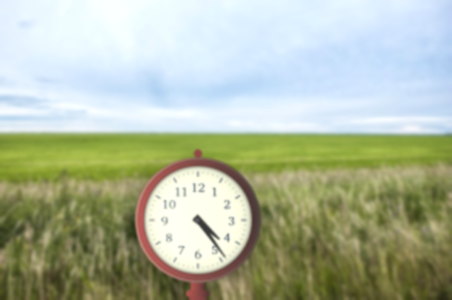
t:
4,24
